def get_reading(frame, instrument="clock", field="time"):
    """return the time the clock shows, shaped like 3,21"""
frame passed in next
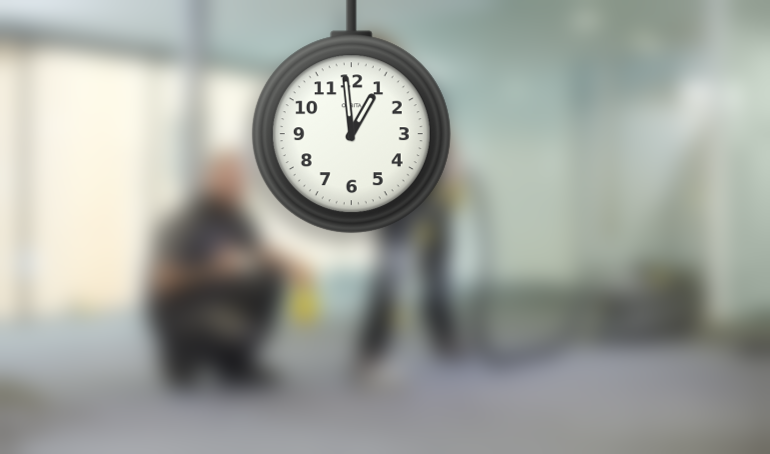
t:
12,59
